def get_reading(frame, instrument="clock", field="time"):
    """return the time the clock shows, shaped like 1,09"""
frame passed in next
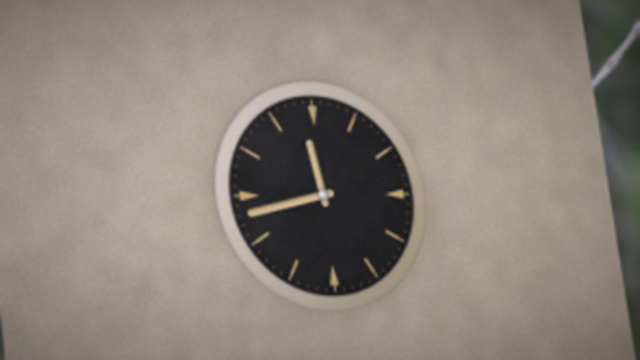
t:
11,43
